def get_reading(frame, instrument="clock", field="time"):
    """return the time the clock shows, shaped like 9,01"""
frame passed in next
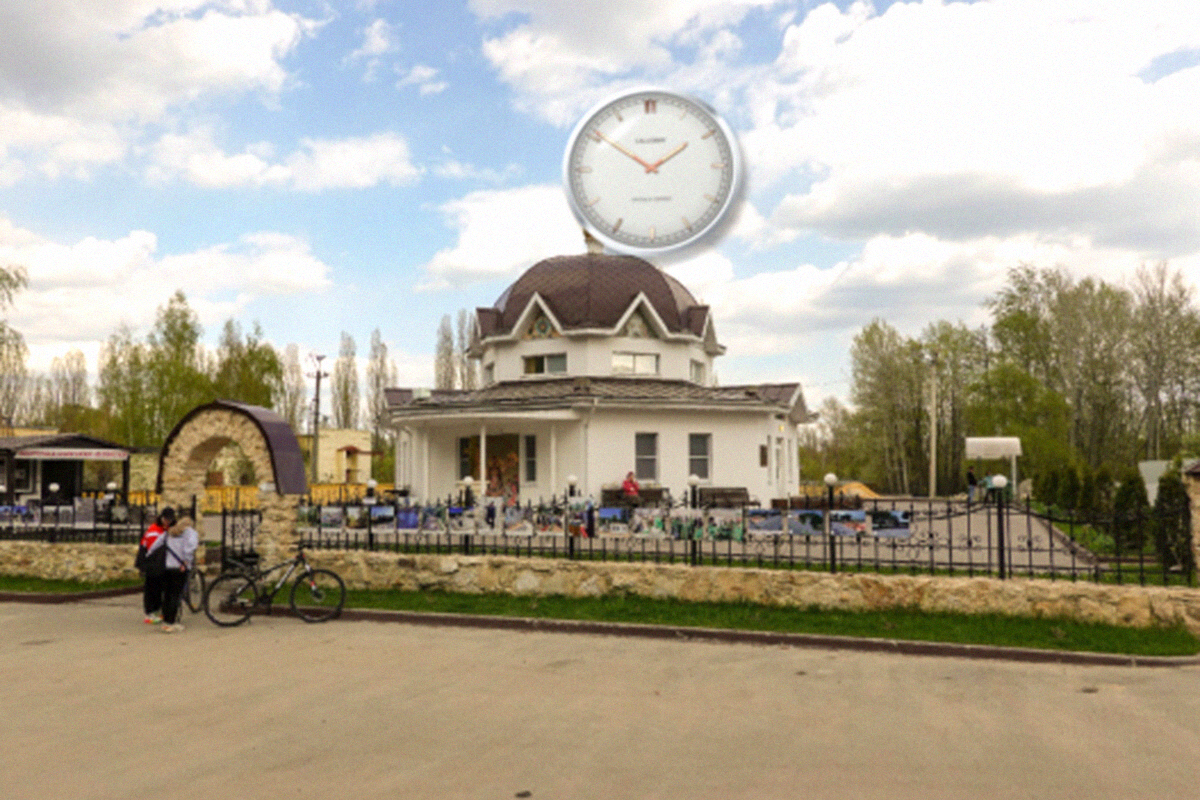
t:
1,51
